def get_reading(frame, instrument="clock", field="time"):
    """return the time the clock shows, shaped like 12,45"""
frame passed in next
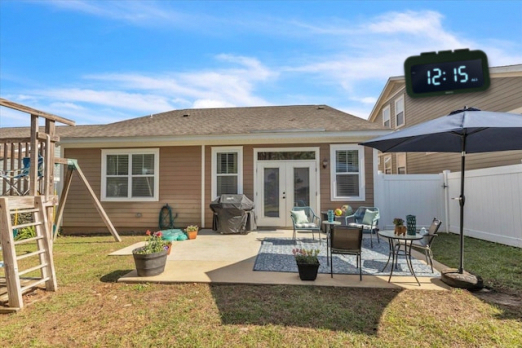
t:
12,15
